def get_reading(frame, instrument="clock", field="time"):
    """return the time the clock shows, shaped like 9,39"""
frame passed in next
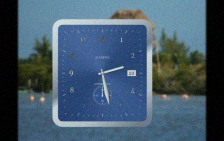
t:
2,28
